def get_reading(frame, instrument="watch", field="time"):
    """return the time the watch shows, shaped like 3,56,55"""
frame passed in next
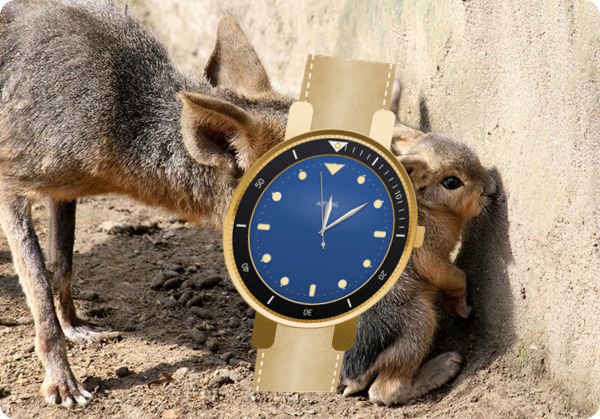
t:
12,08,58
